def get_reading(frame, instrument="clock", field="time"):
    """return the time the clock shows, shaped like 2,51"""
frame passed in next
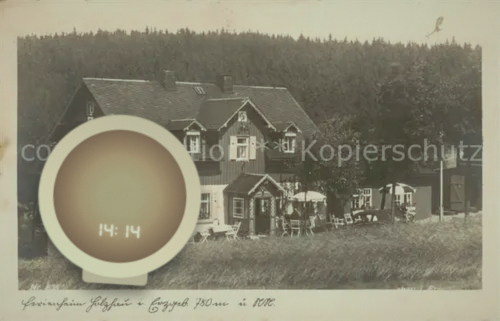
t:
14,14
